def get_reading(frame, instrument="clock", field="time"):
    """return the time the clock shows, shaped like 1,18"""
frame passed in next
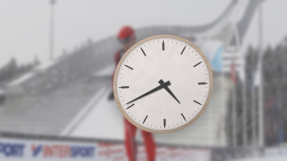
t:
4,41
